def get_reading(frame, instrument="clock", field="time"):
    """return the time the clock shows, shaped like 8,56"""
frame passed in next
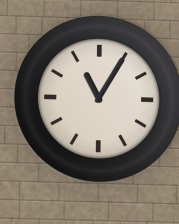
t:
11,05
